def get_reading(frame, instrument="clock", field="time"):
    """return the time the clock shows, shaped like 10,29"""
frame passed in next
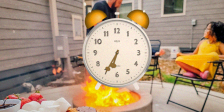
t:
6,35
